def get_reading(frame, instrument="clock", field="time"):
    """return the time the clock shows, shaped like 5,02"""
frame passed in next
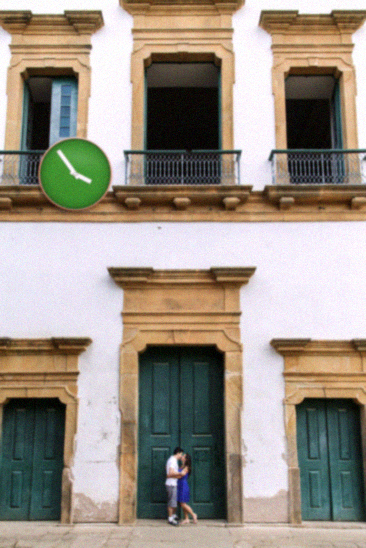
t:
3,54
